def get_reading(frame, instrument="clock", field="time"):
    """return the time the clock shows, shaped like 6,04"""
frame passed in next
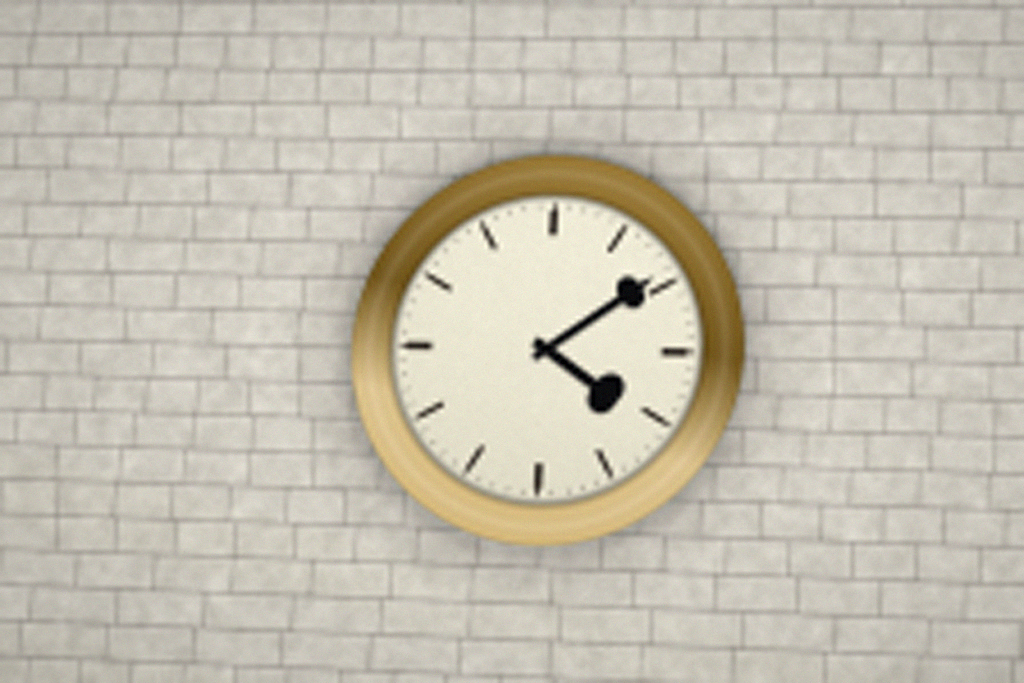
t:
4,09
